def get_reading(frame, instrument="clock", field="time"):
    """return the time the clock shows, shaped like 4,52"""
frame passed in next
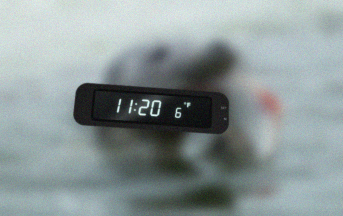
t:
11,20
